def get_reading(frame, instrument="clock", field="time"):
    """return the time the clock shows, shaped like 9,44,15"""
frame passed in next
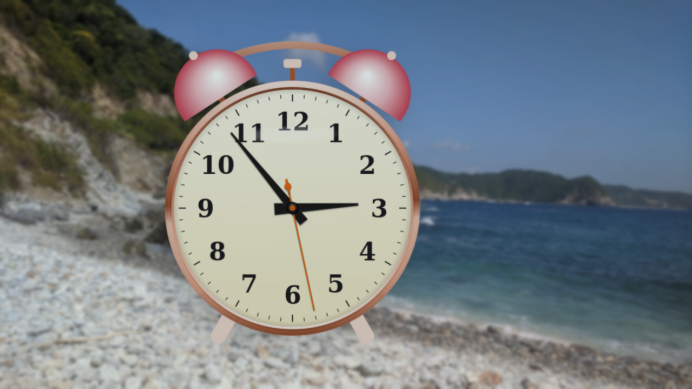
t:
2,53,28
